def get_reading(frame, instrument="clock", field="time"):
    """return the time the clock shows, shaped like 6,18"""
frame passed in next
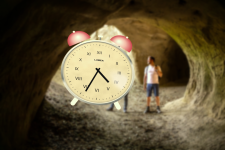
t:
4,34
